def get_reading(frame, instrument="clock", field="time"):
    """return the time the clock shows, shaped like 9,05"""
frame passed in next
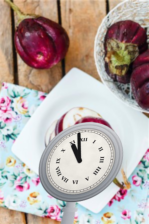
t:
10,58
